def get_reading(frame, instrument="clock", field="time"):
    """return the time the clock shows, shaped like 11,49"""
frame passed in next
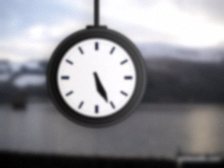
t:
5,26
